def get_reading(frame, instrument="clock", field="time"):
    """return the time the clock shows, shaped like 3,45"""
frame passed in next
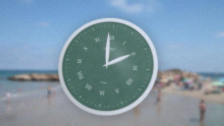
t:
1,59
